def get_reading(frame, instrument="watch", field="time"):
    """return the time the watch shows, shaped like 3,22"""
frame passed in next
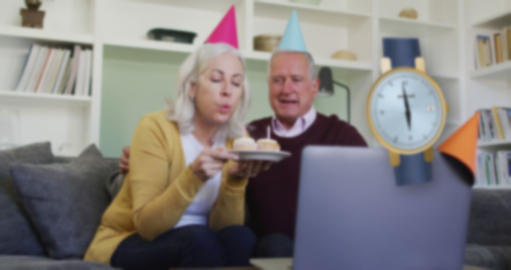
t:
5,59
